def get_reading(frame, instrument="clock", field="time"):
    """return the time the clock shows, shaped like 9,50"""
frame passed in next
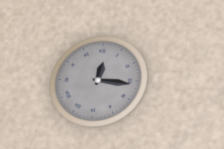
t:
12,16
